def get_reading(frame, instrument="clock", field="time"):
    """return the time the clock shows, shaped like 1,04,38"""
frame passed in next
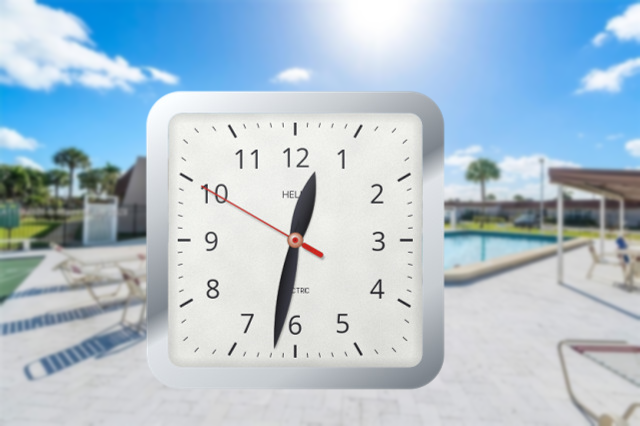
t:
12,31,50
